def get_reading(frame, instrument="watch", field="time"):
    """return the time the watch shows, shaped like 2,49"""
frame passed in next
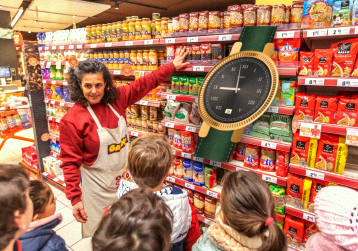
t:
8,58
